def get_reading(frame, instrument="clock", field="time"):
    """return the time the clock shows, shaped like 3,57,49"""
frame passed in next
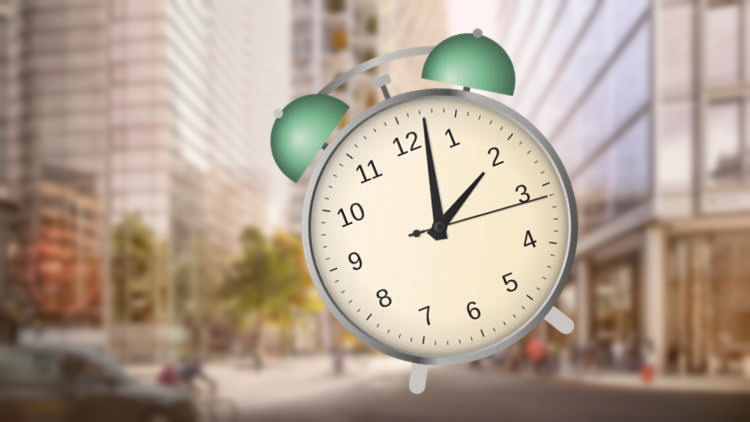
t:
2,02,16
